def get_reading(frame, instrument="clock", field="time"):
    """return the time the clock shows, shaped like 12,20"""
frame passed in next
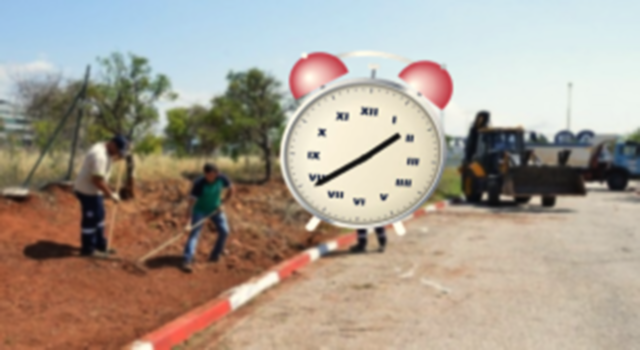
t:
1,39
